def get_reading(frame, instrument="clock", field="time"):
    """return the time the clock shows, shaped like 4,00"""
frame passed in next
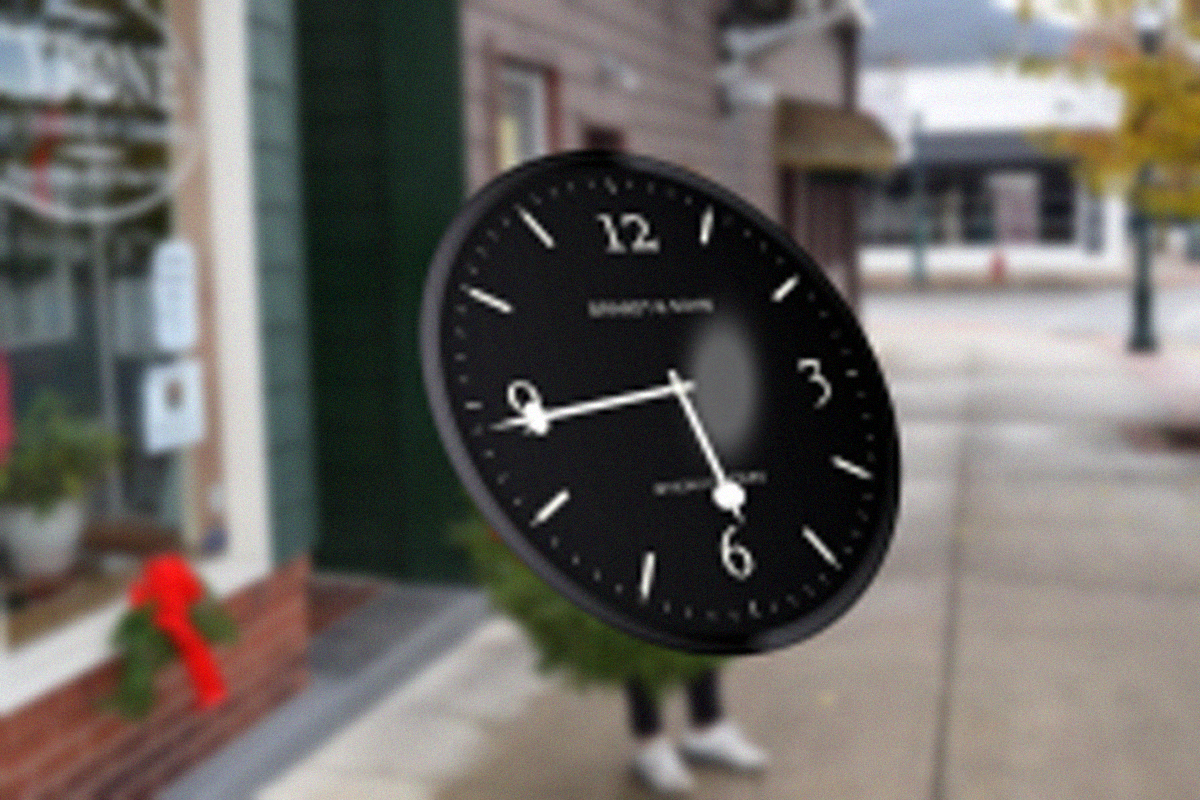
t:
5,44
